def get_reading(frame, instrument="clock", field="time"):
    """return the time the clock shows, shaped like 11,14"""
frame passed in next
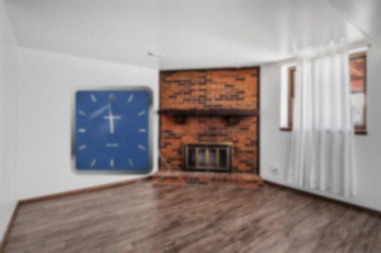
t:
11,59
